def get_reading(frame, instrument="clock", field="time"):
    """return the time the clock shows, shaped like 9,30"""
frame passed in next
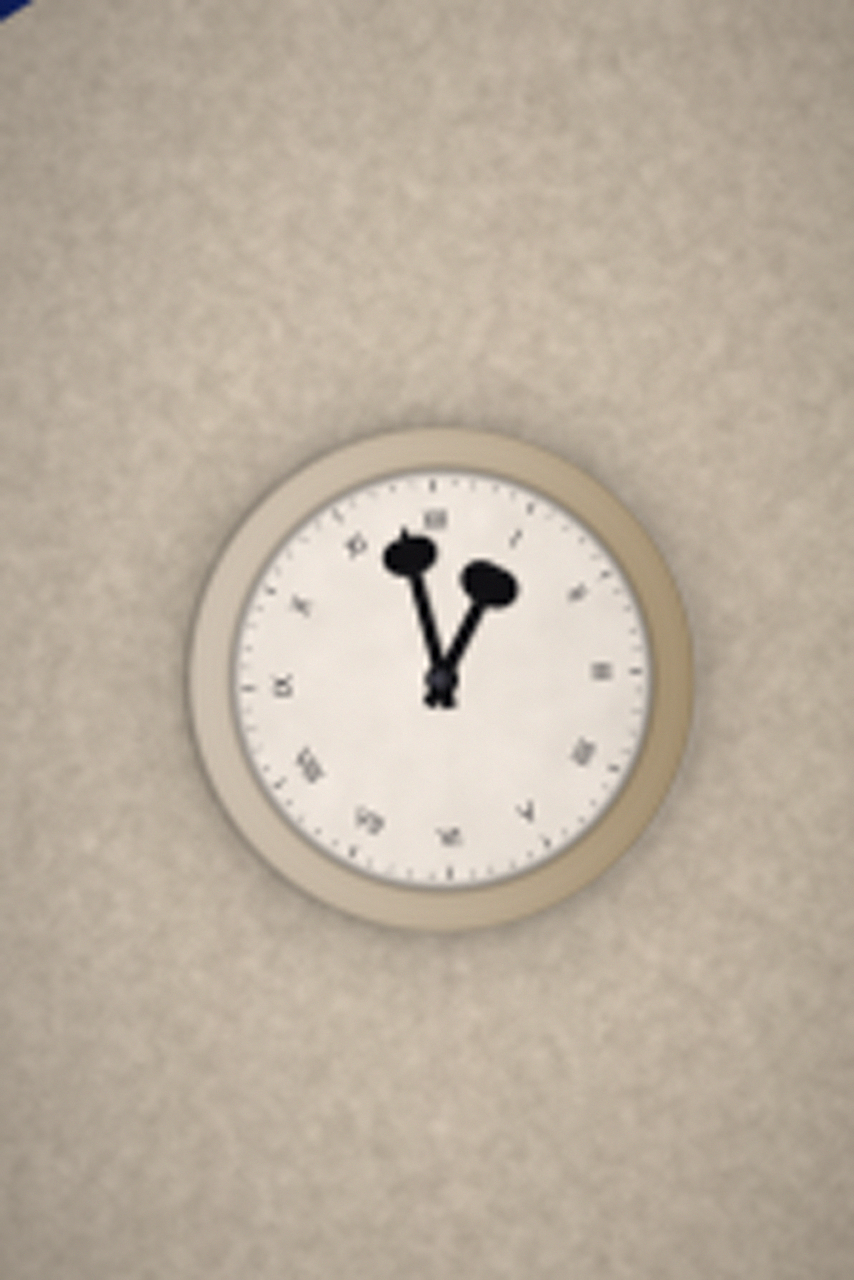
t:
12,58
